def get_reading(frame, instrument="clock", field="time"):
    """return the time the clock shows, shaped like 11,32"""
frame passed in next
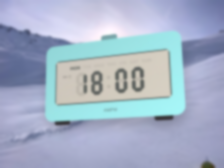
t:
18,00
